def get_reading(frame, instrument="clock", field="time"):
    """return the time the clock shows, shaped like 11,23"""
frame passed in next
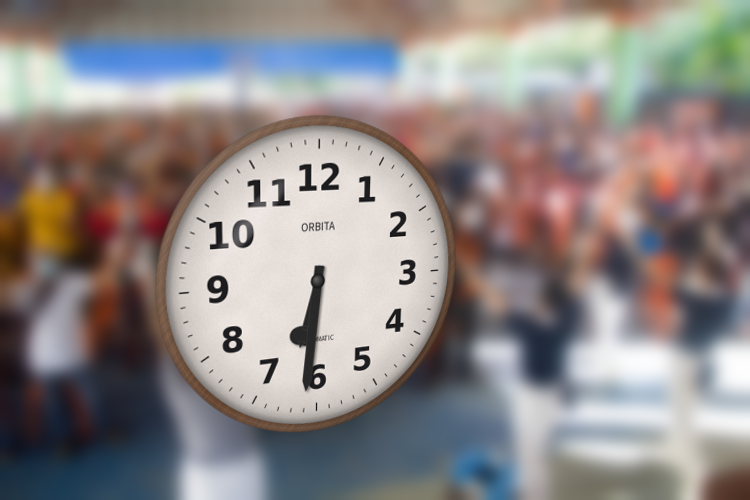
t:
6,31
